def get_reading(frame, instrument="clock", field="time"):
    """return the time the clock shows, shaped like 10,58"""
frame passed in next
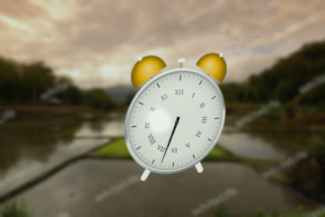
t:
6,33
